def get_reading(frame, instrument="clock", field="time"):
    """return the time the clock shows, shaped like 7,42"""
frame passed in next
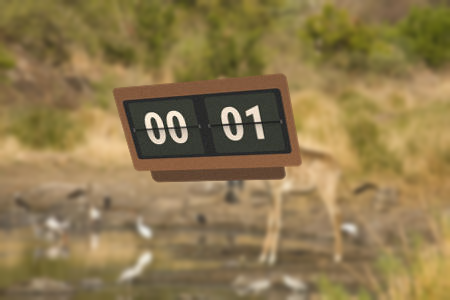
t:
0,01
